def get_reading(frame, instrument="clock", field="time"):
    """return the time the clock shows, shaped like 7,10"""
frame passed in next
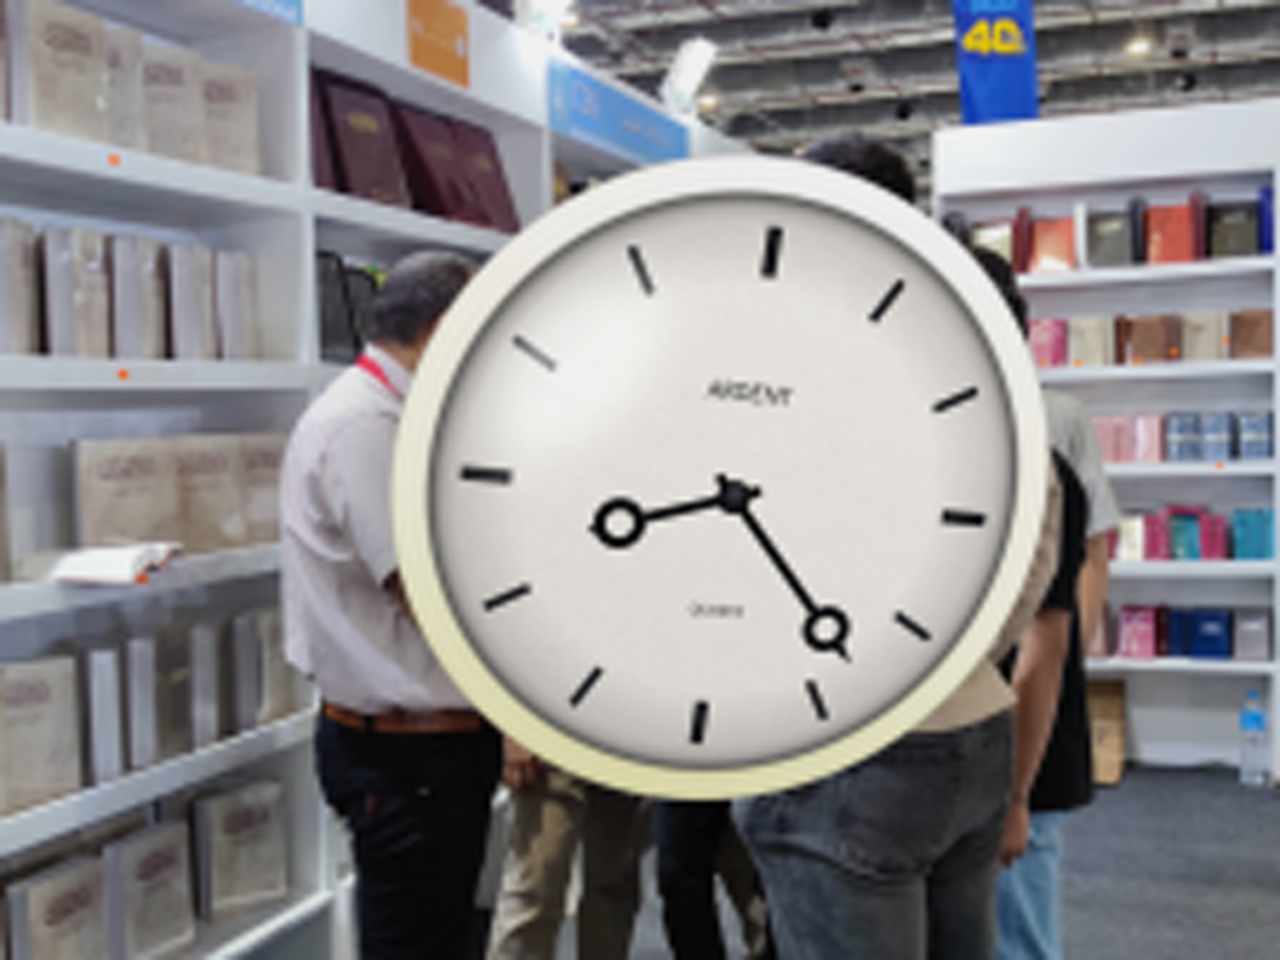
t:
8,23
